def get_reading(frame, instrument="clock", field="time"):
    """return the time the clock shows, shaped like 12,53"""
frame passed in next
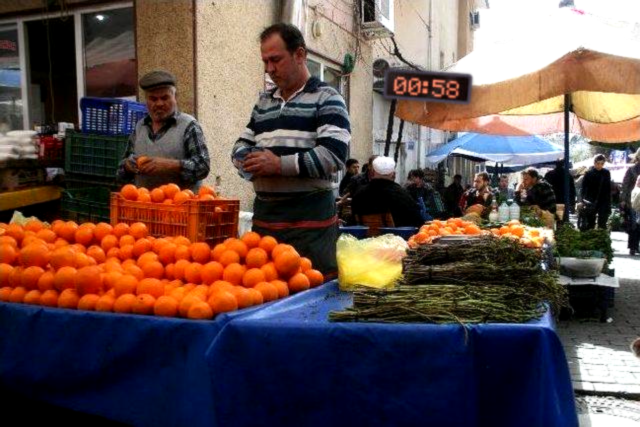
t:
0,58
